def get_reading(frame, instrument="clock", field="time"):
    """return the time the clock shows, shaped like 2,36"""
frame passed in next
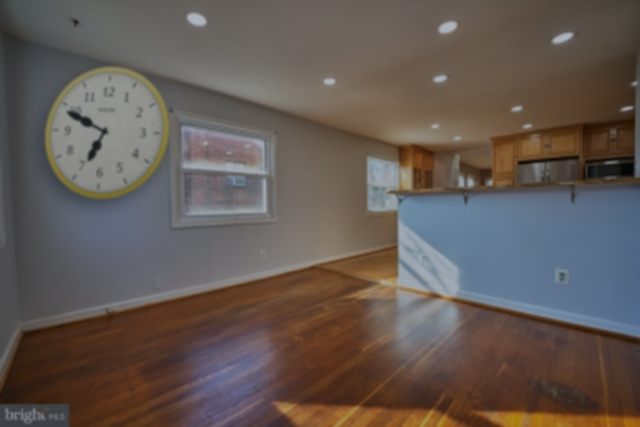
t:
6,49
